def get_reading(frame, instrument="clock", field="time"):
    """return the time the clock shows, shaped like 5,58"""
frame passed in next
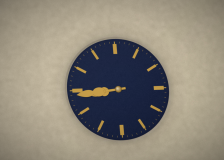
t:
8,44
